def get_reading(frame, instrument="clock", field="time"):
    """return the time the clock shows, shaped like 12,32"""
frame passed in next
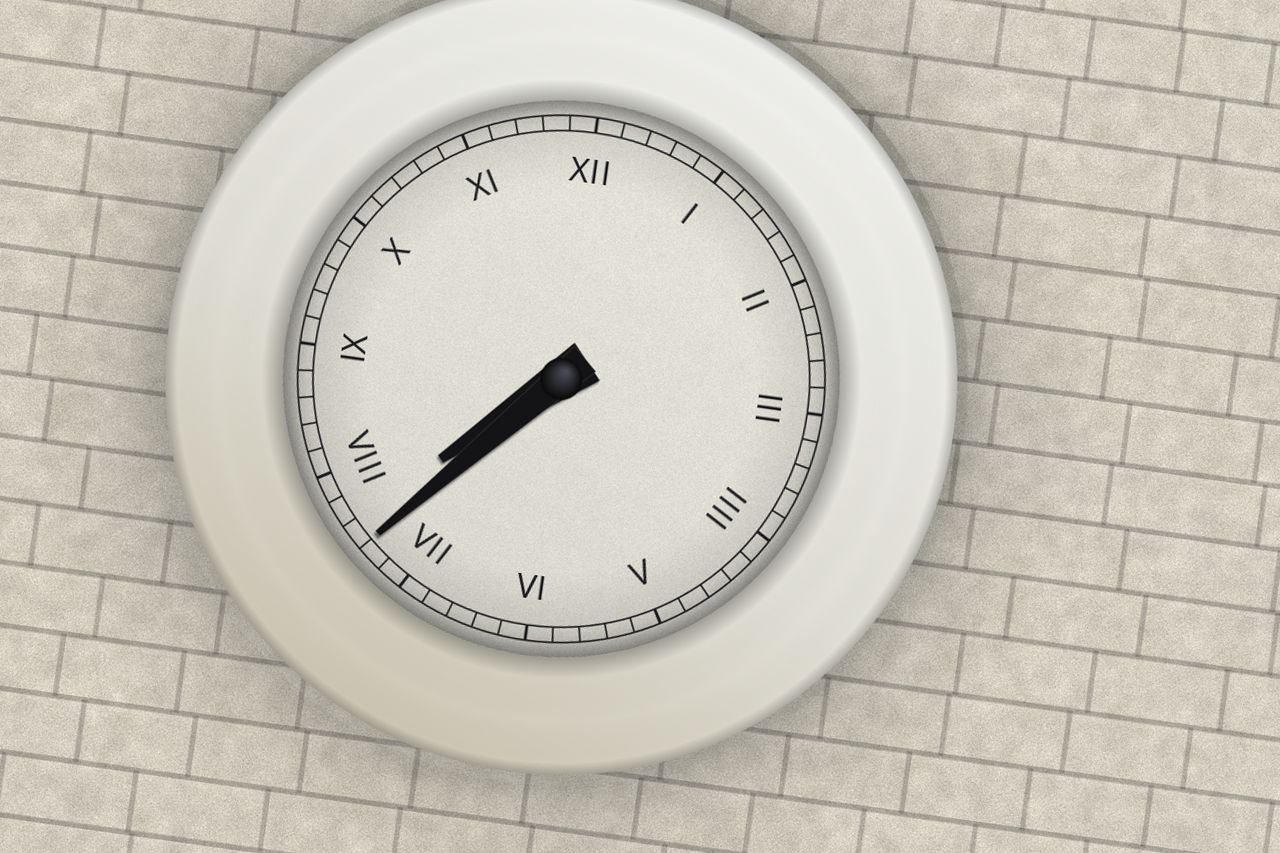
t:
7,37
